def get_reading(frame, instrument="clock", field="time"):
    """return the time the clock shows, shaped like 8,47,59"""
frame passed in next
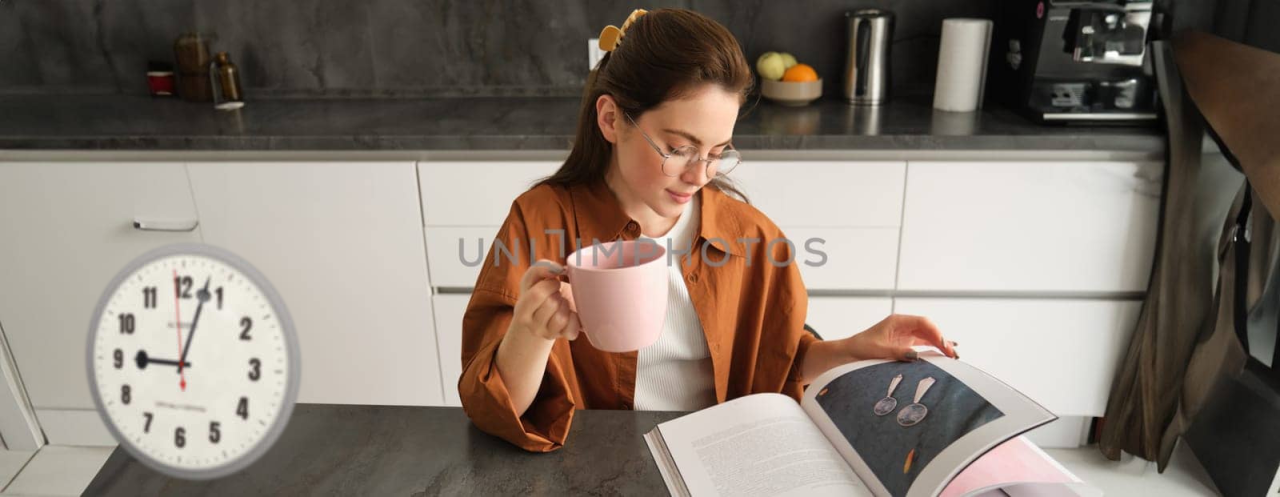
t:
9,02,59
